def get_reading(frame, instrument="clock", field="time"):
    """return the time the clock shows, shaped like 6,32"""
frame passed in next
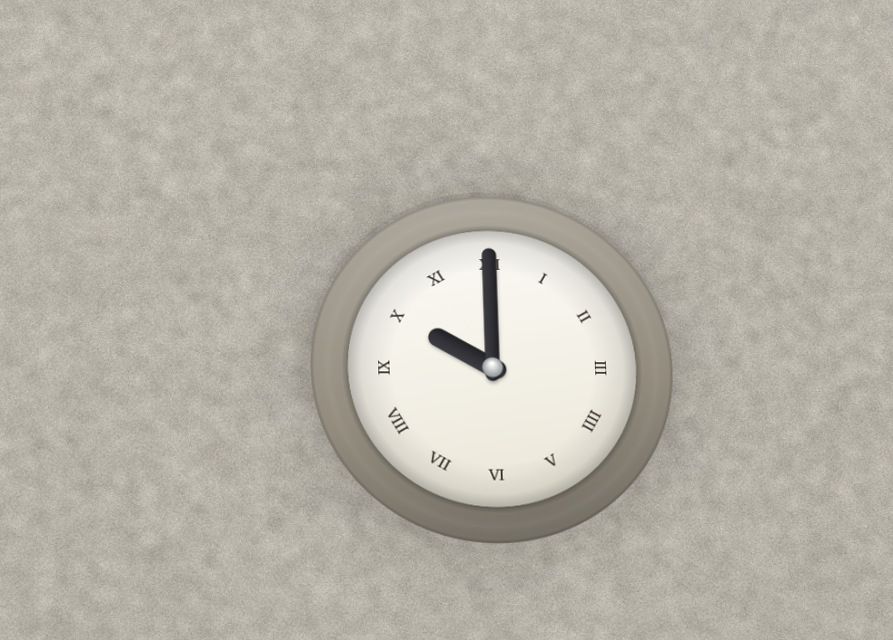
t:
10,00
